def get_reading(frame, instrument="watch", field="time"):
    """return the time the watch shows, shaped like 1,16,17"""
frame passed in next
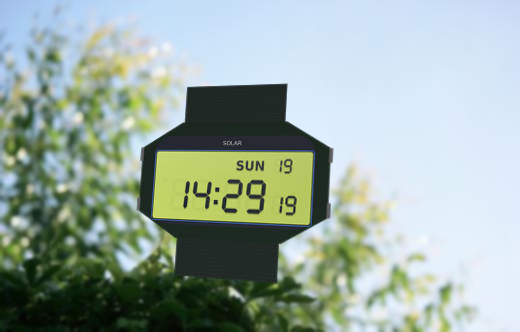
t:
14,29,19
